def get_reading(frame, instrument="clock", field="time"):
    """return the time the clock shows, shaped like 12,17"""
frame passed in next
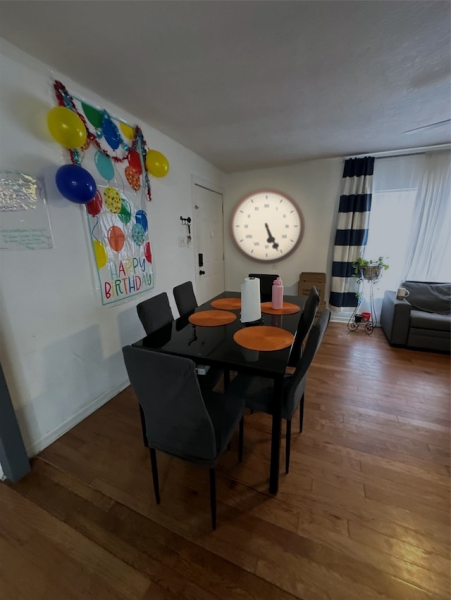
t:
5,26
